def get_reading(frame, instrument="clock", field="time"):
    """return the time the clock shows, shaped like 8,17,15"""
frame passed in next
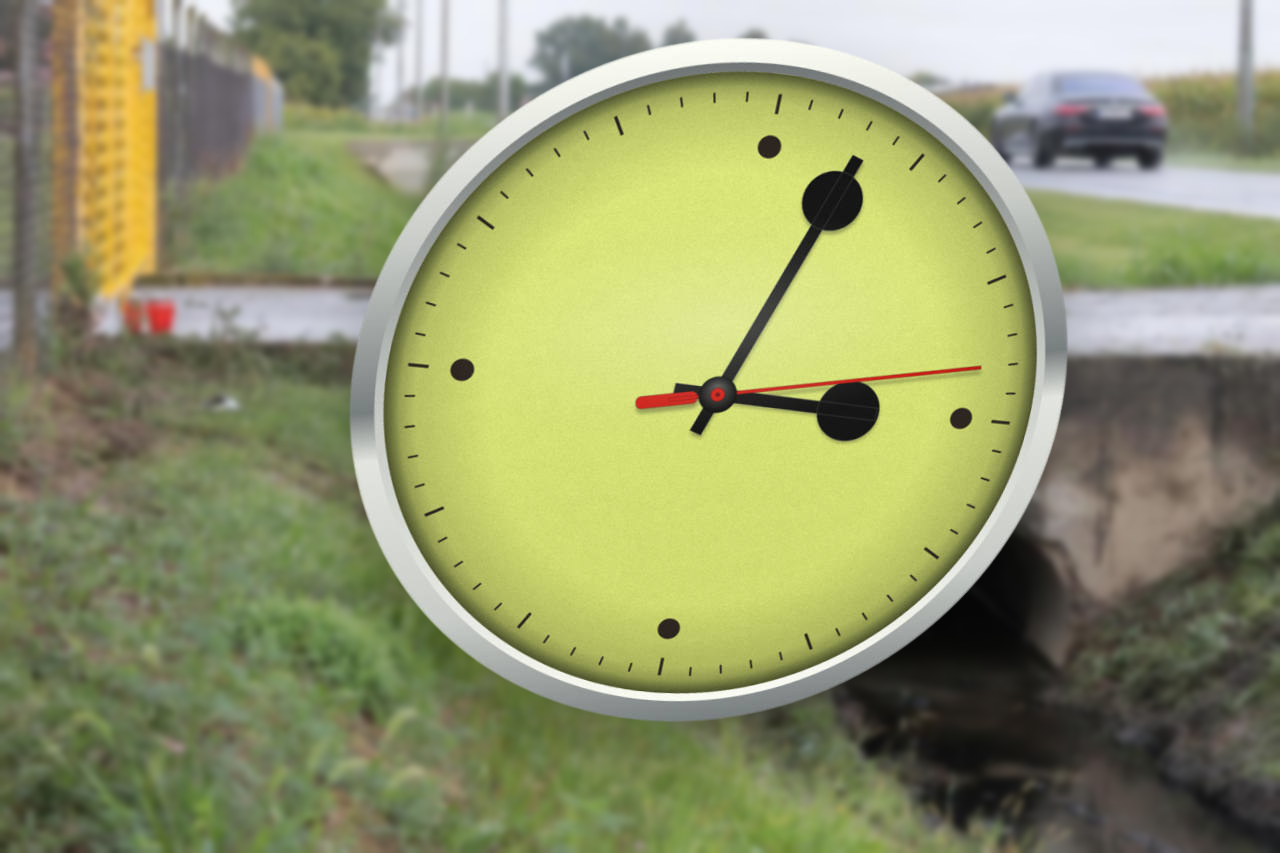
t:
3,03,13
